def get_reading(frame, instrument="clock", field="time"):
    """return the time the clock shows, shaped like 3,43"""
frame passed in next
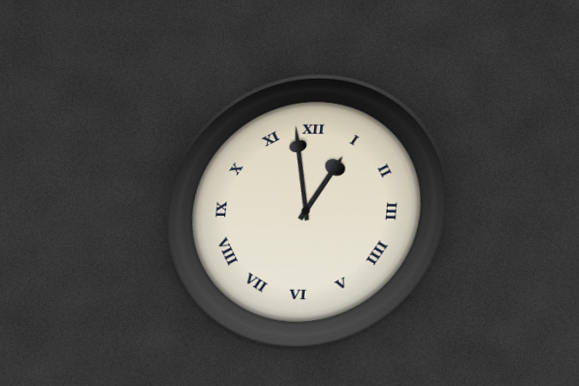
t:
12,58
